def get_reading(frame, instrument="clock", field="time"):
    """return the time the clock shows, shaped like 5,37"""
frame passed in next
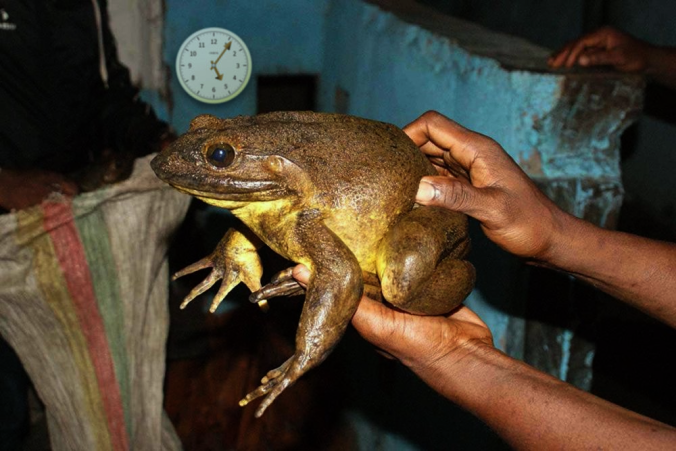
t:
5,06
